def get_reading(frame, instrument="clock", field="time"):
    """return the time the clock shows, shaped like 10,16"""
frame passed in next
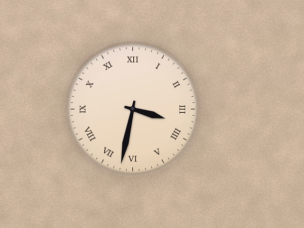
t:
3,32
